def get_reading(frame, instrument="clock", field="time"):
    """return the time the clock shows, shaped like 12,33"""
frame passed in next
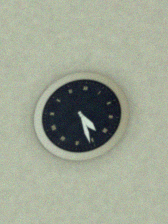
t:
4,26
